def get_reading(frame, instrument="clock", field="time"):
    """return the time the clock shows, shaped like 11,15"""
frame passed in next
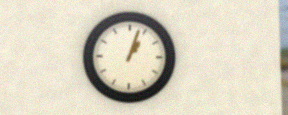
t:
1,03
